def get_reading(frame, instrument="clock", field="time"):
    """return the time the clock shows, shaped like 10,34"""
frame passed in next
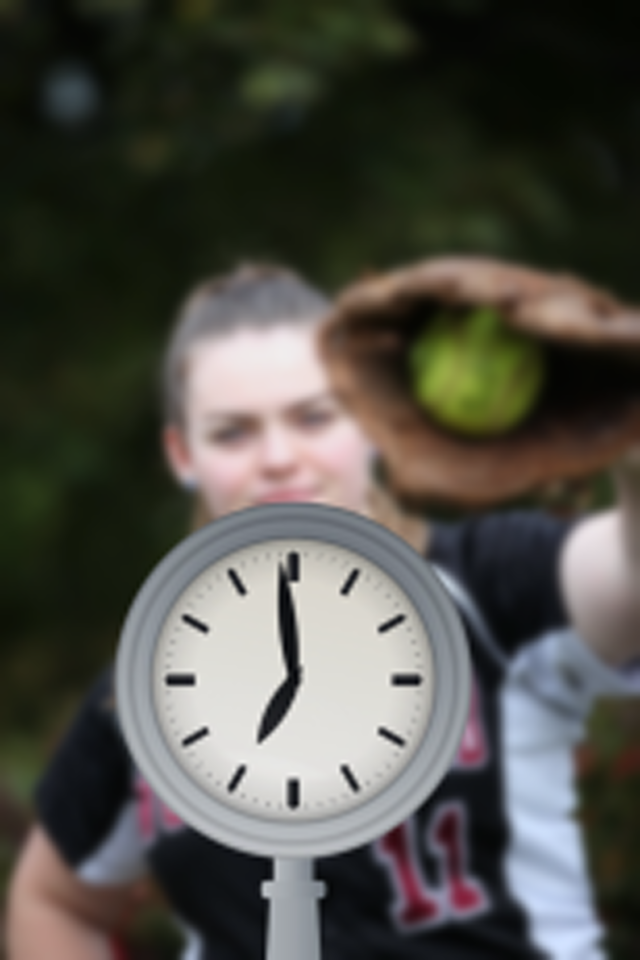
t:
6,59
